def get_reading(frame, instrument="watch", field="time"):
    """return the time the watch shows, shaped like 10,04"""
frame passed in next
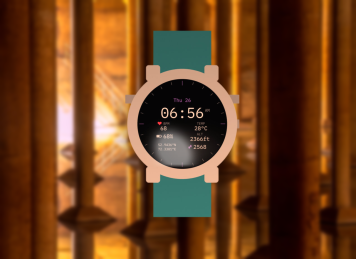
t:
6,56
